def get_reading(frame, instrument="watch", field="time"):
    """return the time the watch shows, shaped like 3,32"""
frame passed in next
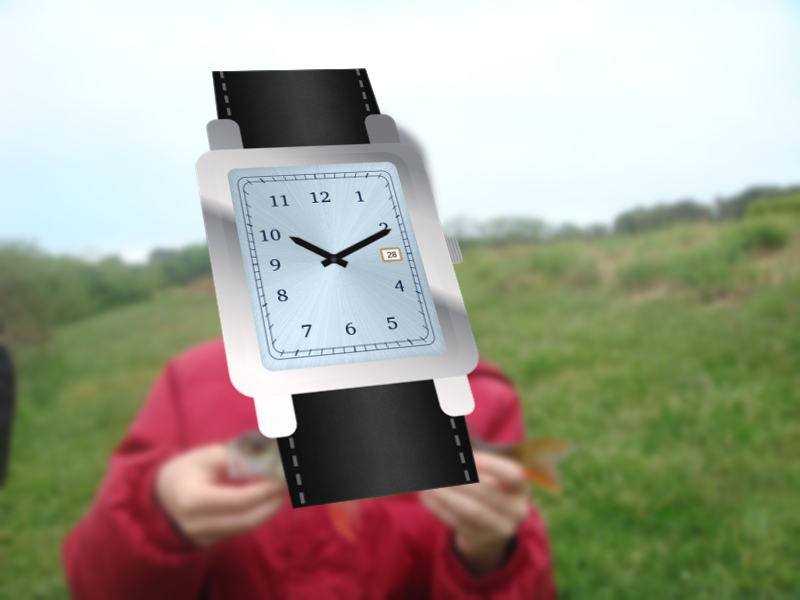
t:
10,11
